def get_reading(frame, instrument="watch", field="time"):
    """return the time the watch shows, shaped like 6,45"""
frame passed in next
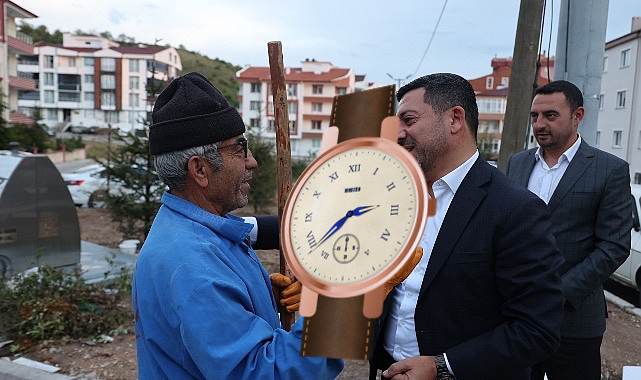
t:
2,38
